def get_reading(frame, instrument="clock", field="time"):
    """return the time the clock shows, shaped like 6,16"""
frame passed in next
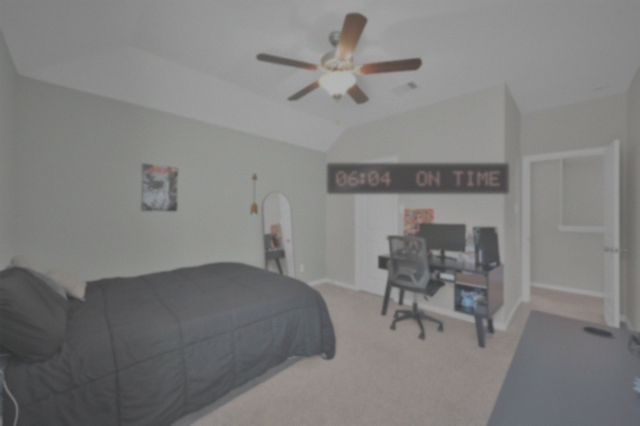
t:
6,04
